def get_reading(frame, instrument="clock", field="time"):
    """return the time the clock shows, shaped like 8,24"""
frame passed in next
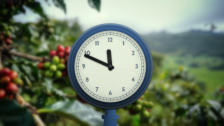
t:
11,49
